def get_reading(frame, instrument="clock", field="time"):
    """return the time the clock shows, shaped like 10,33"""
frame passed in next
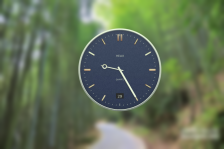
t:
9,25
